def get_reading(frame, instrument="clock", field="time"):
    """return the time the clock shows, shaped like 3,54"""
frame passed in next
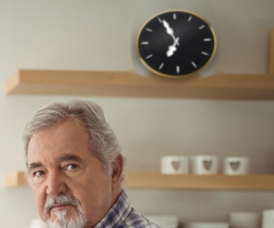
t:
6,56
